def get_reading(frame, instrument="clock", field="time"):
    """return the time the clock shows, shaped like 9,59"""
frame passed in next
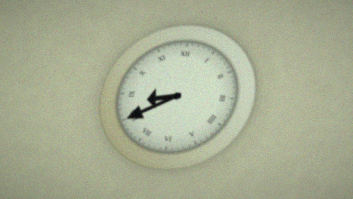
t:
8,40
